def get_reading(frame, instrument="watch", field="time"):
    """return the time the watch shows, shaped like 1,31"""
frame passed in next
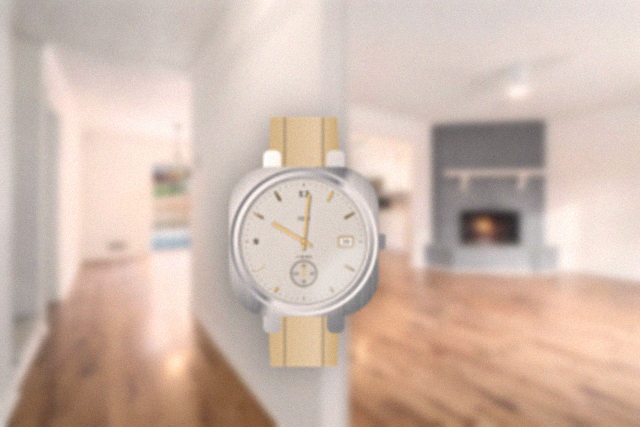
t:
10,01
